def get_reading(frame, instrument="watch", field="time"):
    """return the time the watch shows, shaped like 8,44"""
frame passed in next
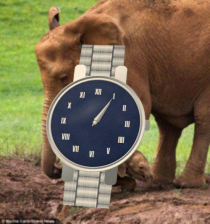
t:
1,05
